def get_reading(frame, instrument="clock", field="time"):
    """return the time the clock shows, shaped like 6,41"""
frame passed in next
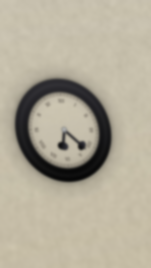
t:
6,22
